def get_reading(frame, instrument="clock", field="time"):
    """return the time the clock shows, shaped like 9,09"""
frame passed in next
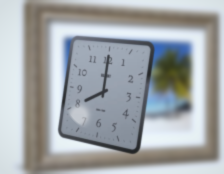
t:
8,00
